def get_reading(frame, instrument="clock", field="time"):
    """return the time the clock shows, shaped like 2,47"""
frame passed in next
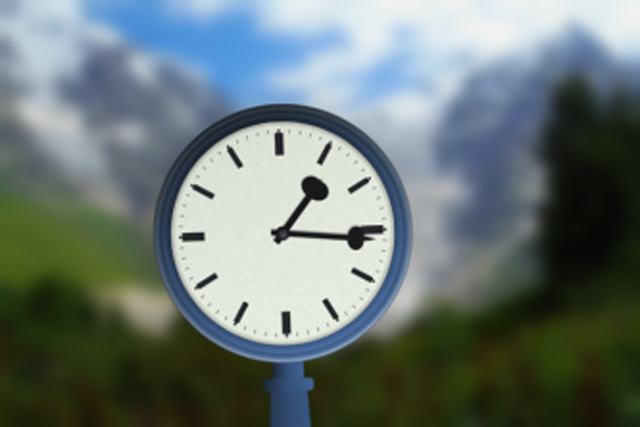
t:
1,16
